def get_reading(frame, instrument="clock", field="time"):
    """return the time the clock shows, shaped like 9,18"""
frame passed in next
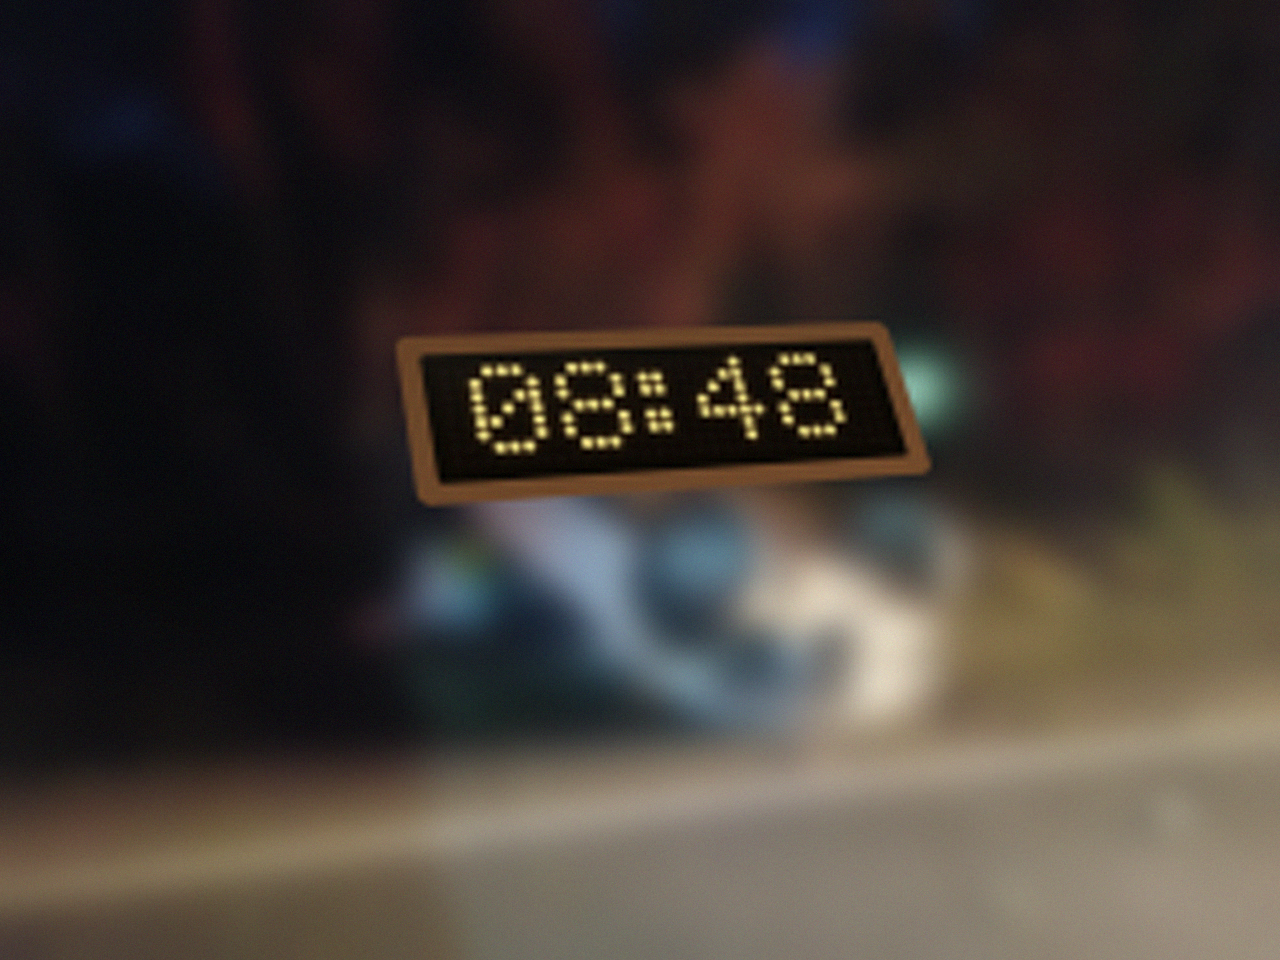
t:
8,48
